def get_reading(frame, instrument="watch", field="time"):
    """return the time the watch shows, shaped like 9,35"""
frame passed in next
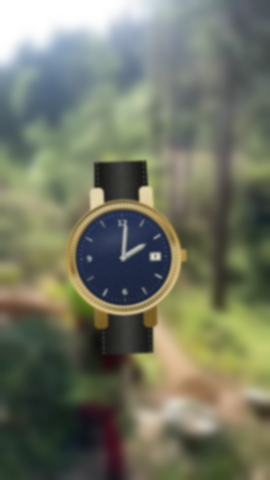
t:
2,01
